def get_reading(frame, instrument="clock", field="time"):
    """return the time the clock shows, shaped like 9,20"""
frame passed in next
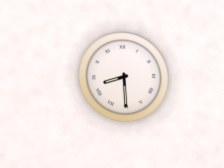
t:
8,30
